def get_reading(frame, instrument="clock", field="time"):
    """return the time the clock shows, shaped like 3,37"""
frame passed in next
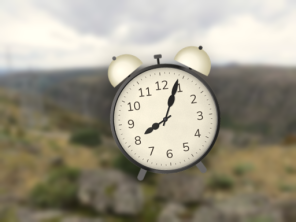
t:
8,04
